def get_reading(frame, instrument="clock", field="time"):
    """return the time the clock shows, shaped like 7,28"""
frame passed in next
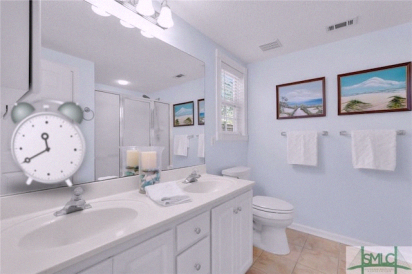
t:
11,40
